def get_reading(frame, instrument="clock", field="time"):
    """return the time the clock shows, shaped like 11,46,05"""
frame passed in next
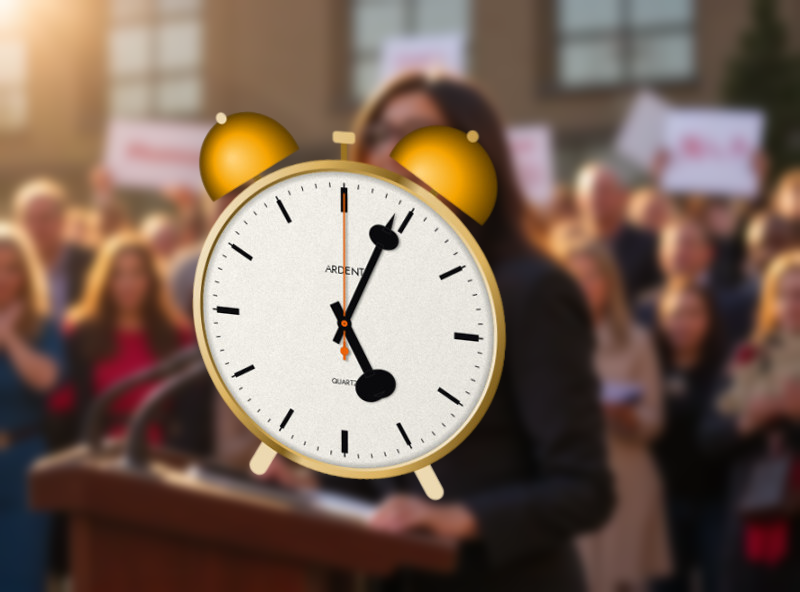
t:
5,04,00
